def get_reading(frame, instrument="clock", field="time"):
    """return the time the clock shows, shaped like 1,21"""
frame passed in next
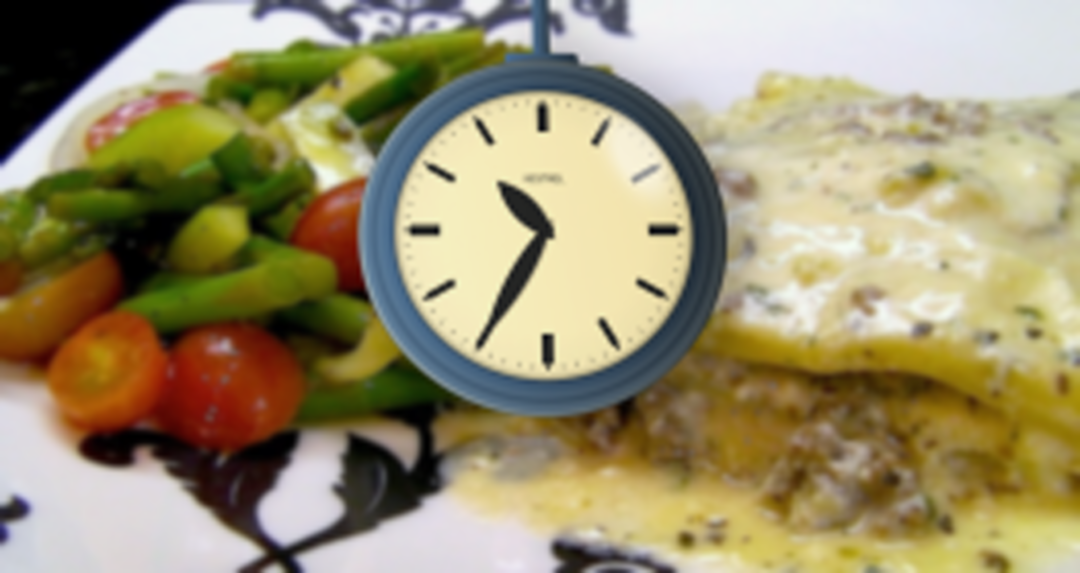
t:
10,35
